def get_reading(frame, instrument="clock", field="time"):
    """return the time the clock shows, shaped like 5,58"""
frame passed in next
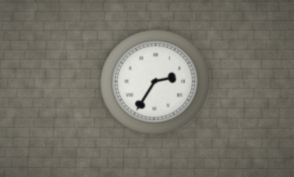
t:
2,35
